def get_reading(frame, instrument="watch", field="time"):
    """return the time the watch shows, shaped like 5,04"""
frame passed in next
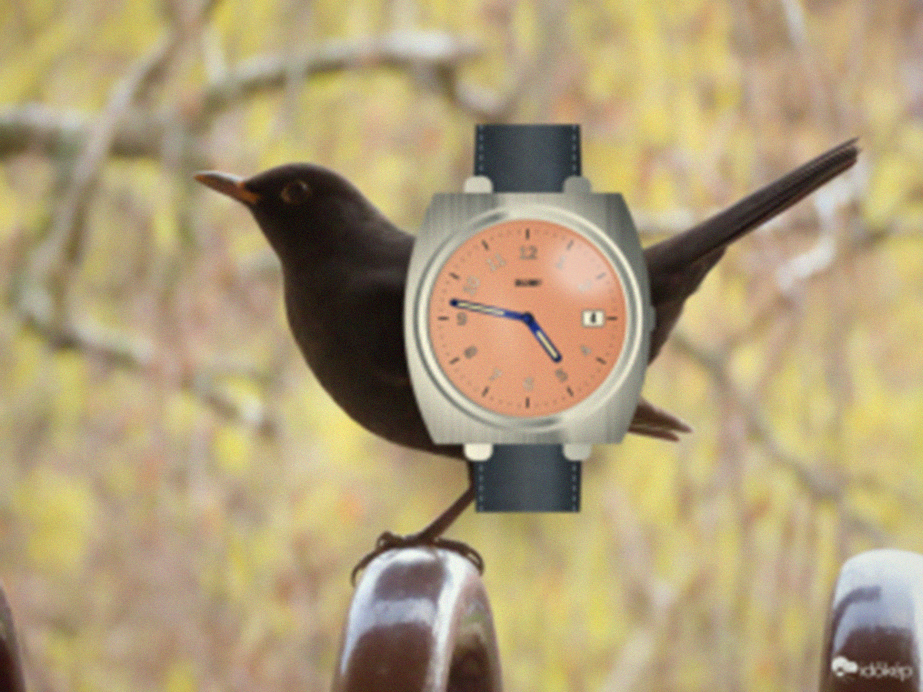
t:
4,47
